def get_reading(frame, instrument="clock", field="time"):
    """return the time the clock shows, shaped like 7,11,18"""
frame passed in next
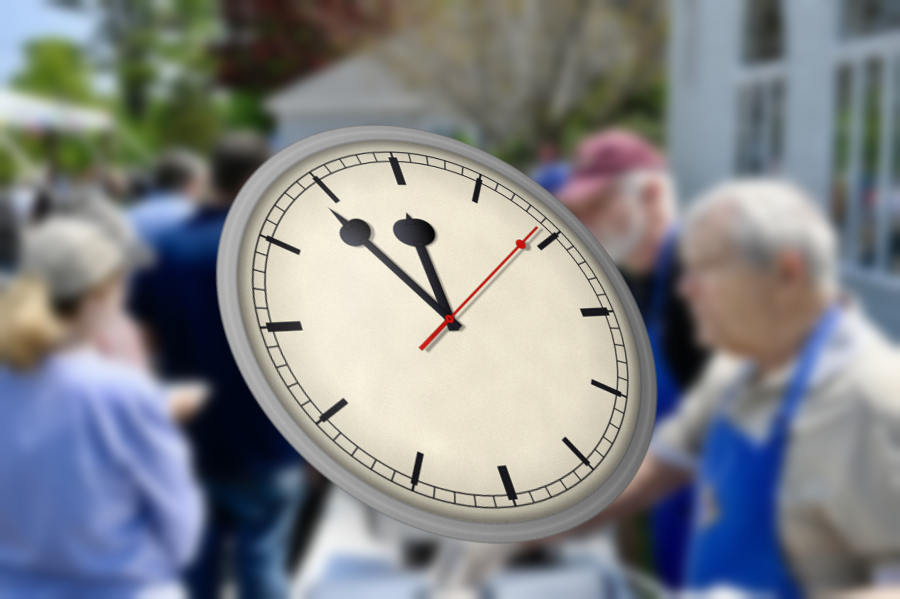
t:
11,54,09
